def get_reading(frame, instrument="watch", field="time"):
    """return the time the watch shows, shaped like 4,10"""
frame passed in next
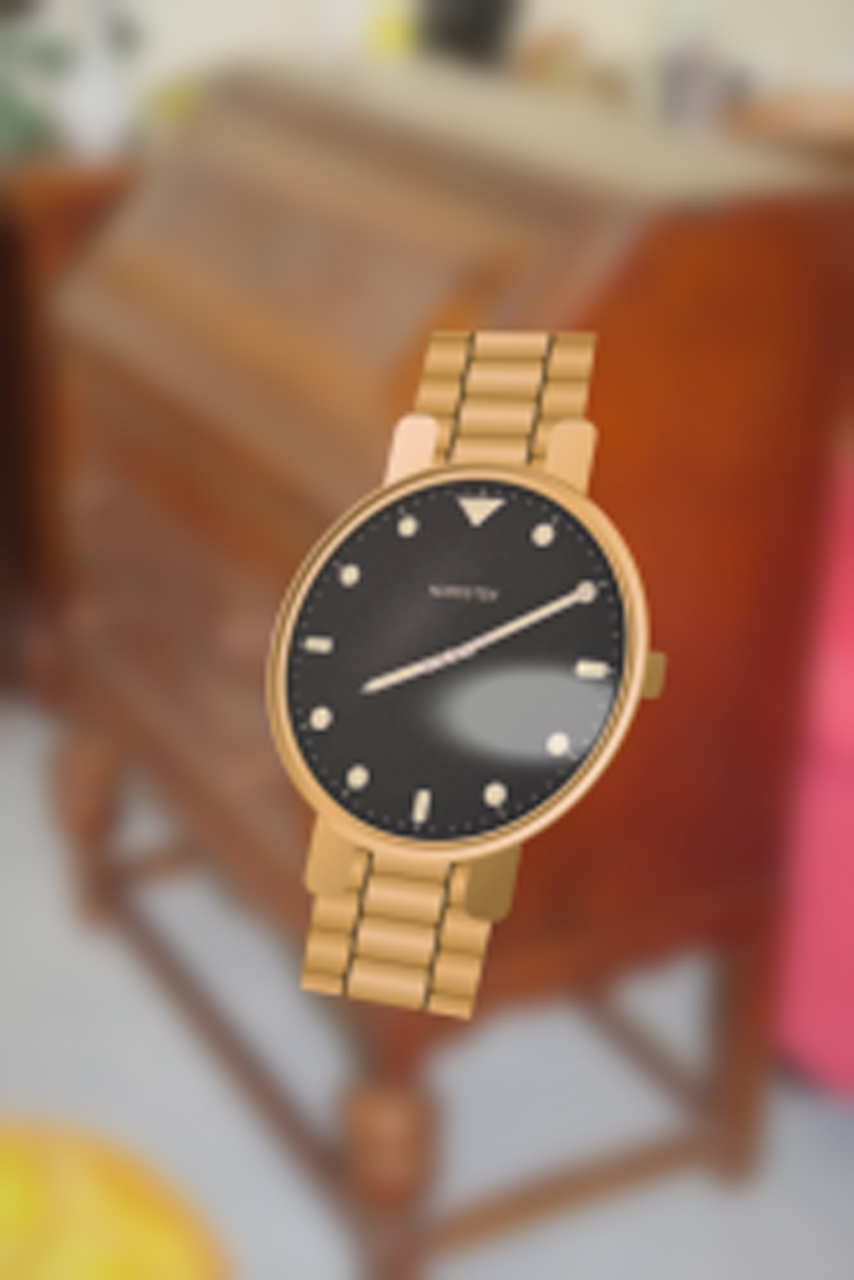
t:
8,10
